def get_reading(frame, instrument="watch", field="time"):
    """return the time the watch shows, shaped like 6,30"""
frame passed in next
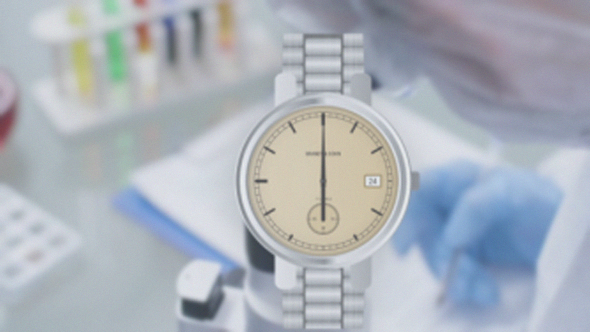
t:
6,00
